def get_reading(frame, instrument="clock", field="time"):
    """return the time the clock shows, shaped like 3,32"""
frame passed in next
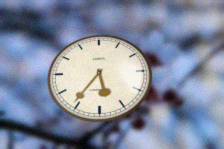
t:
5,36
